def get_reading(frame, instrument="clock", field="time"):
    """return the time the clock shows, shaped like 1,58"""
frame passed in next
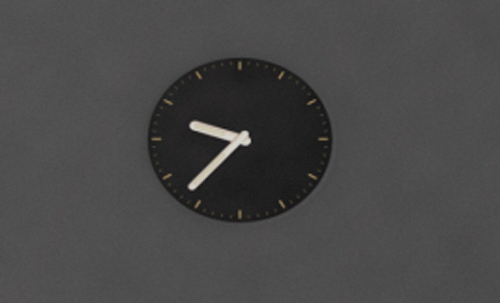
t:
9,37
